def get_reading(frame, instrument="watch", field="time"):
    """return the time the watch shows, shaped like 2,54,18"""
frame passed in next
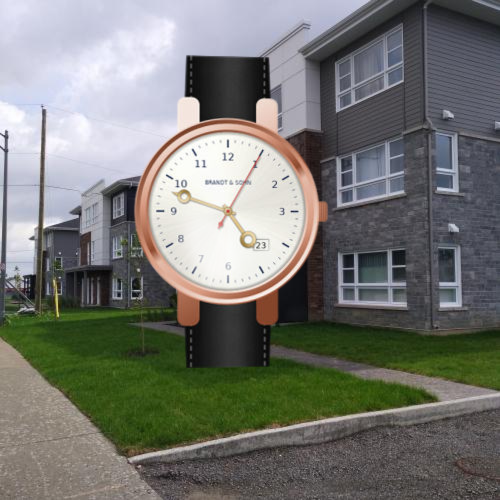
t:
4,48,05
